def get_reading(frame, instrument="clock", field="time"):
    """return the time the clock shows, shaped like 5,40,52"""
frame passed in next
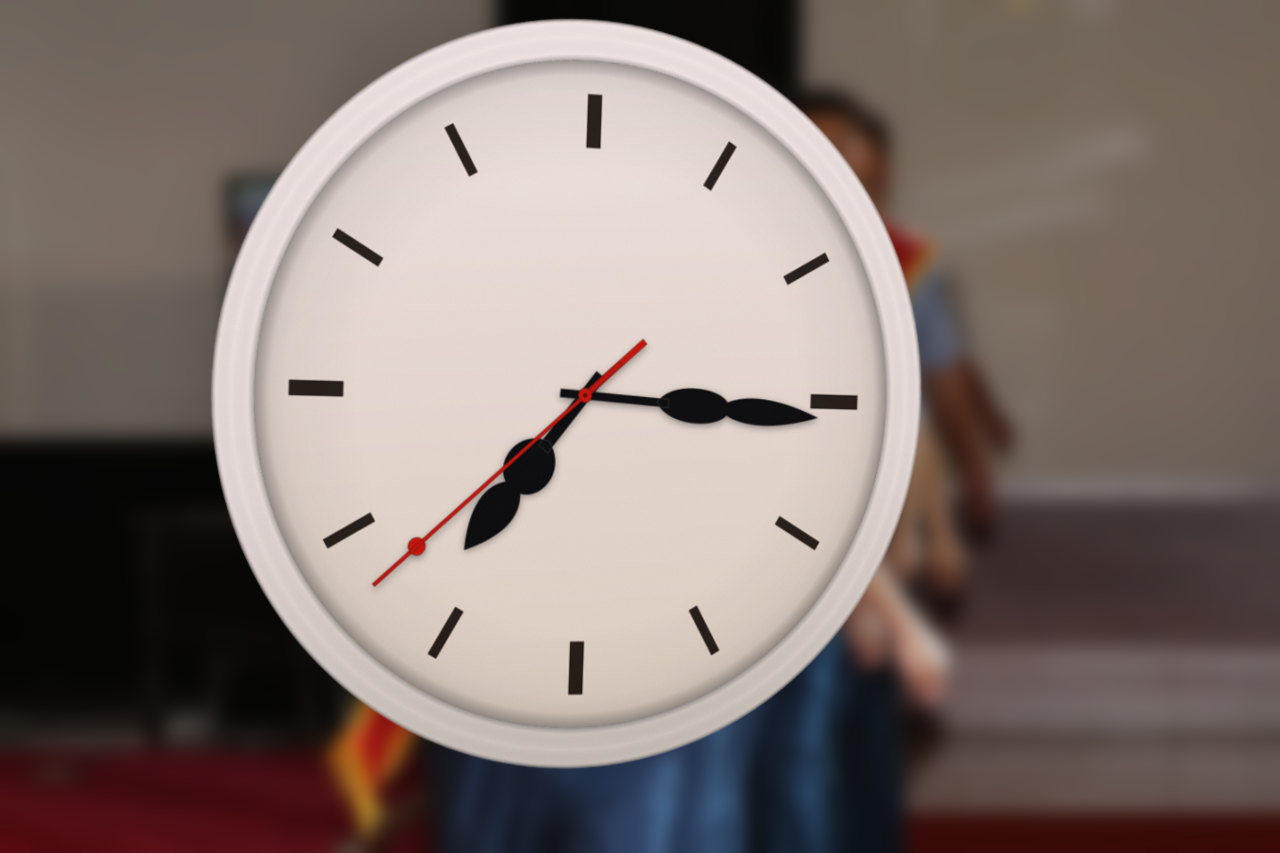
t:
7,15,38
